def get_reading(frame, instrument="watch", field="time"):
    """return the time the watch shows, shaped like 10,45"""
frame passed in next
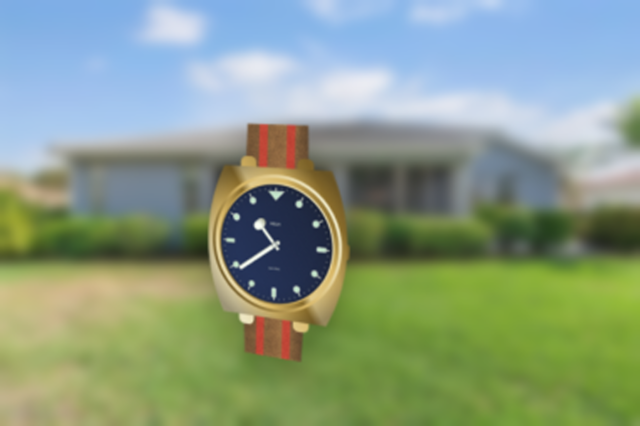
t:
10,39
